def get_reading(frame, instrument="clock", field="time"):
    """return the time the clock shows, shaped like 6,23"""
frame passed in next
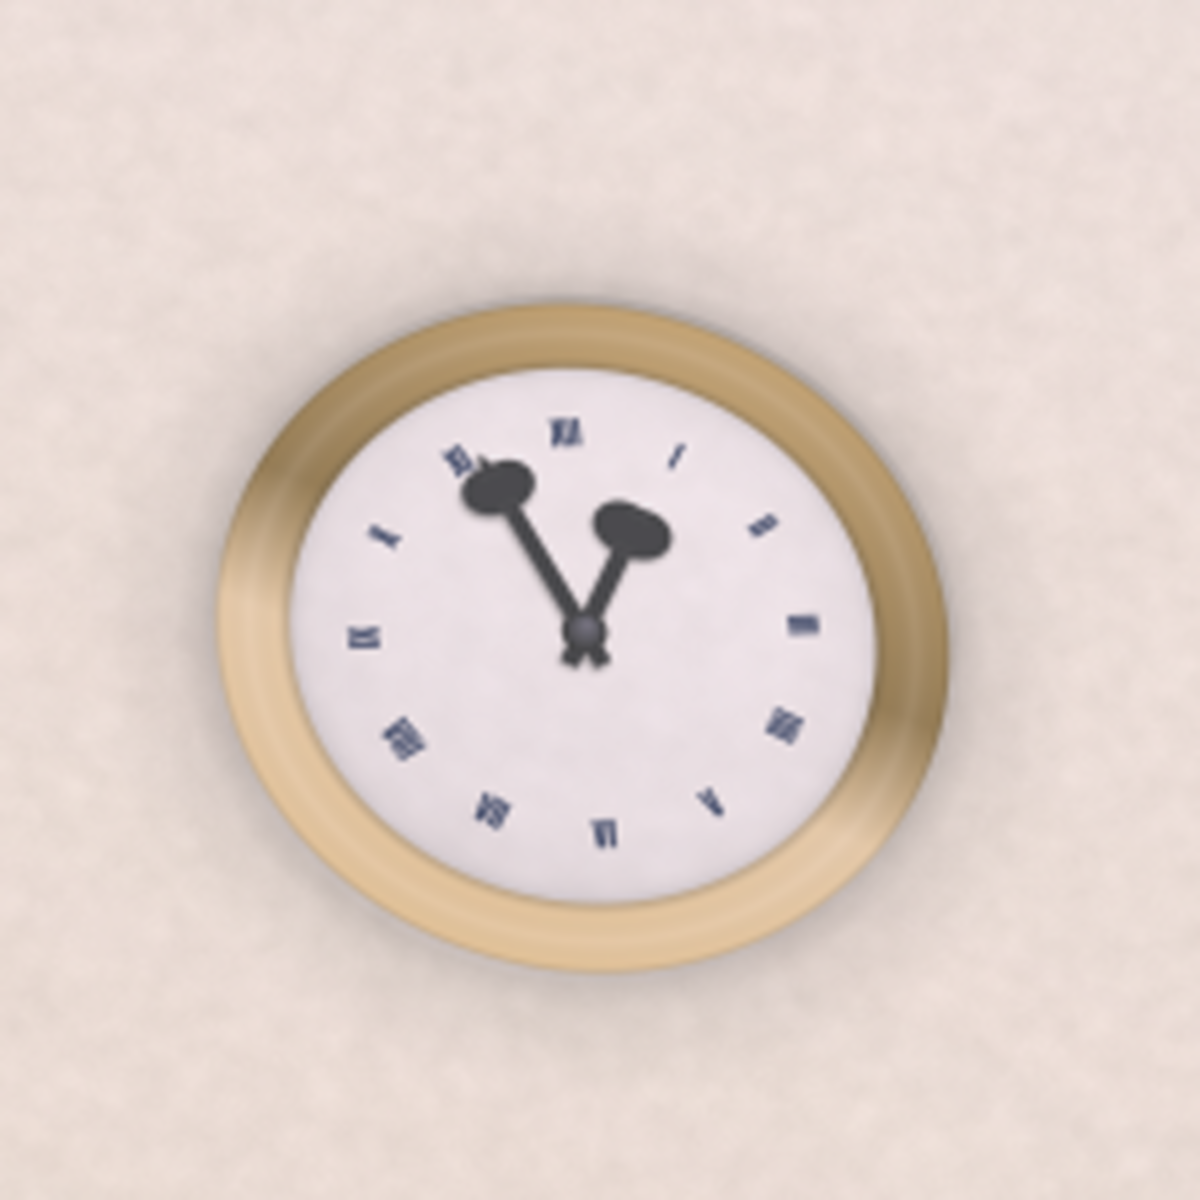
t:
12,56
